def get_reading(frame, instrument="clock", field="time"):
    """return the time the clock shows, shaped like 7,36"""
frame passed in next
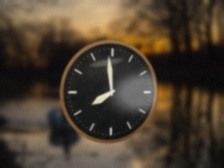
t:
7,59
